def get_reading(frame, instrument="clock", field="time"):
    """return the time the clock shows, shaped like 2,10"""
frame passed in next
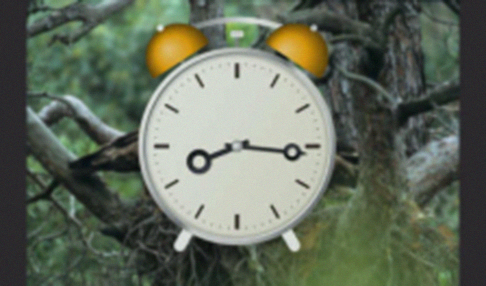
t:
8,16
